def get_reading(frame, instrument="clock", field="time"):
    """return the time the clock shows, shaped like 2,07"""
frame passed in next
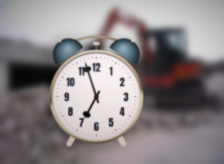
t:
6,57
